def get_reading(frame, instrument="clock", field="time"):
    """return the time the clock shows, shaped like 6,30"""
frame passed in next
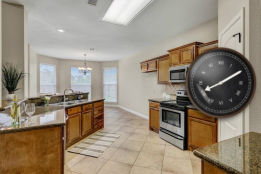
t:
8,10
